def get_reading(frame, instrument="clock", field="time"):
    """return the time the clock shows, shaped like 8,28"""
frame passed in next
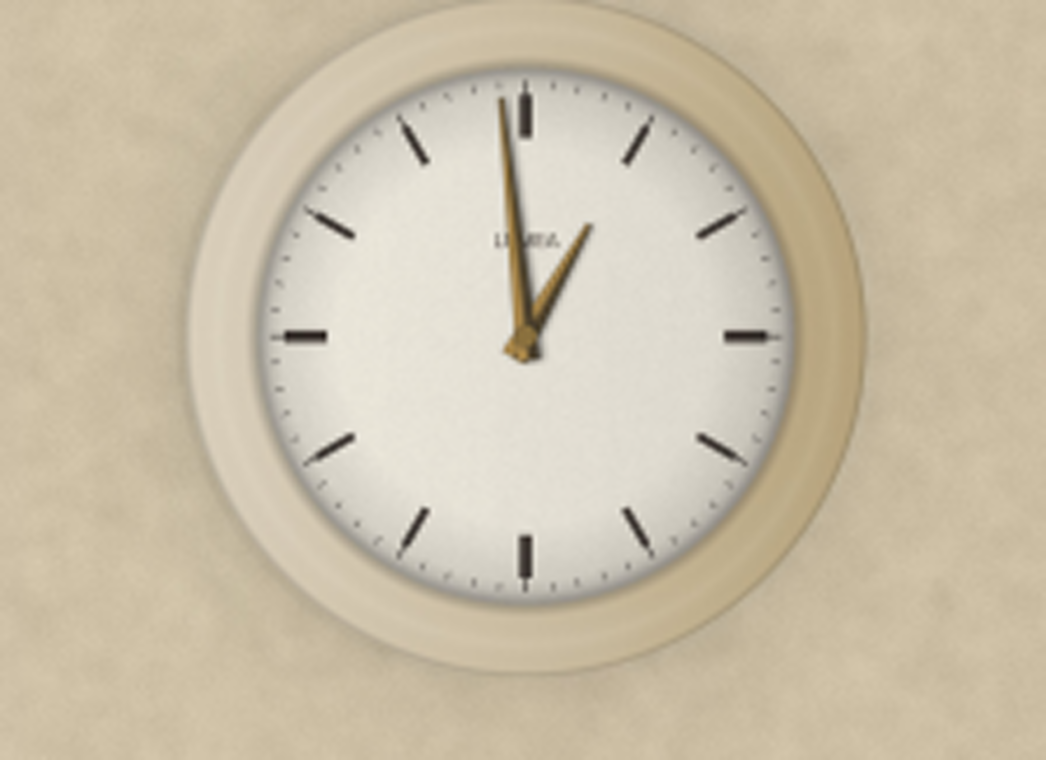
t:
12,59
